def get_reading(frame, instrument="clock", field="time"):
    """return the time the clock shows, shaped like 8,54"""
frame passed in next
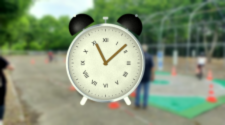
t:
11,08
